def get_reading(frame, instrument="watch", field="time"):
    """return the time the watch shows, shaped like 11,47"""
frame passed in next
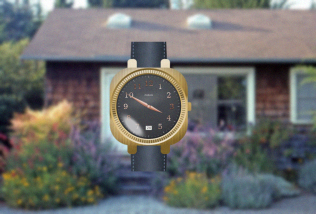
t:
3,50
